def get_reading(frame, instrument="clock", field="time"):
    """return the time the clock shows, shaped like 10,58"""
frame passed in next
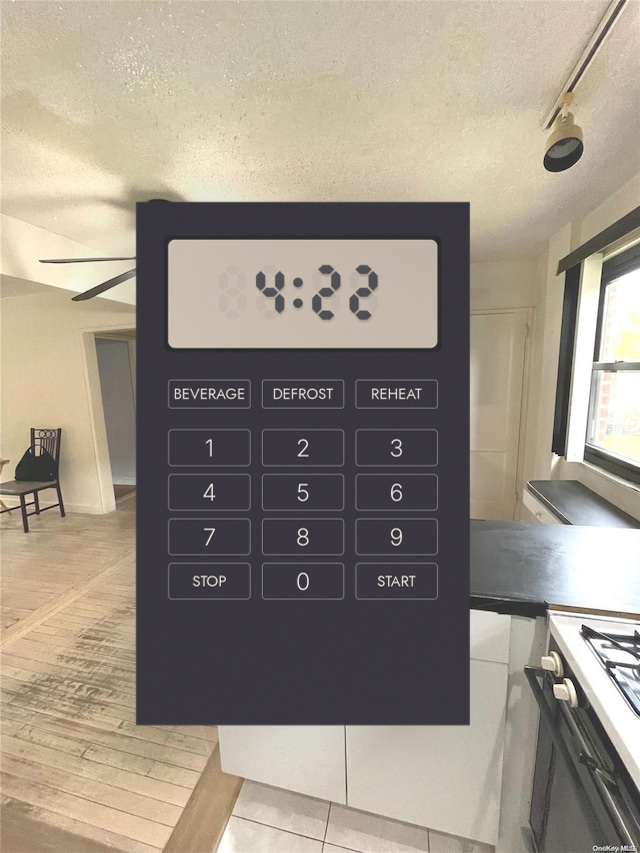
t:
4,22
